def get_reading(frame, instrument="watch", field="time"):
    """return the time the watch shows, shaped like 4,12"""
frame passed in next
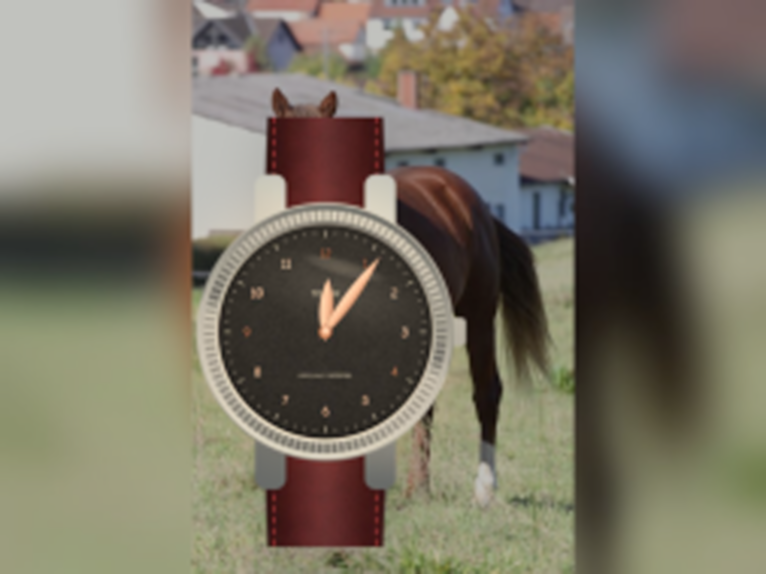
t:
12,06
